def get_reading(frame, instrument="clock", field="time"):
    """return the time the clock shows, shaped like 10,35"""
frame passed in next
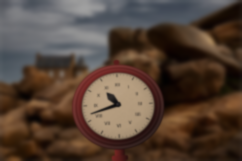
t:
10,42
